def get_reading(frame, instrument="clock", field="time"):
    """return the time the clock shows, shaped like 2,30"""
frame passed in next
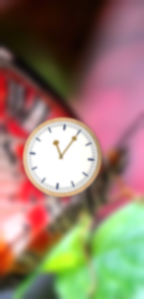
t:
11,05
